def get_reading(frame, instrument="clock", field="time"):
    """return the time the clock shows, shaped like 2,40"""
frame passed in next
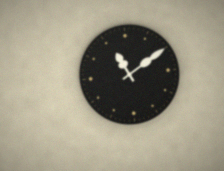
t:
11,10
